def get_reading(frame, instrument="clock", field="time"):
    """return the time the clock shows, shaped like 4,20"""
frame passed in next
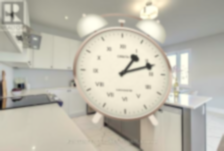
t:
1,12
